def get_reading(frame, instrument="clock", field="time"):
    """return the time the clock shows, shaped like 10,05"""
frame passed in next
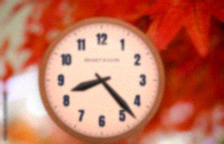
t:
8,23
